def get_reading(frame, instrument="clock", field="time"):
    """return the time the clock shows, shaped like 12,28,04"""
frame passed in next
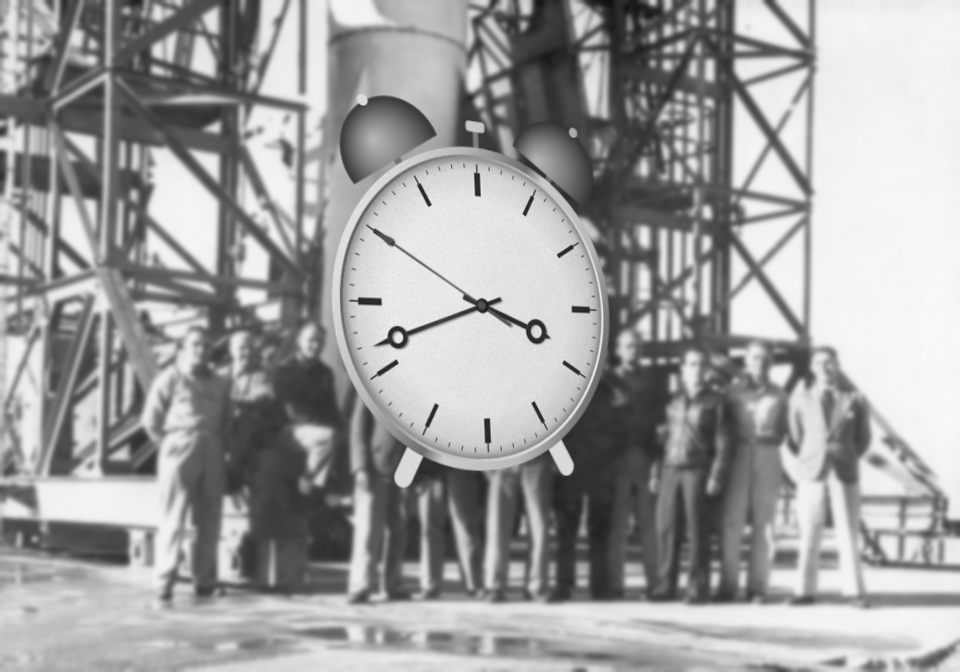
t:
3,41,50
